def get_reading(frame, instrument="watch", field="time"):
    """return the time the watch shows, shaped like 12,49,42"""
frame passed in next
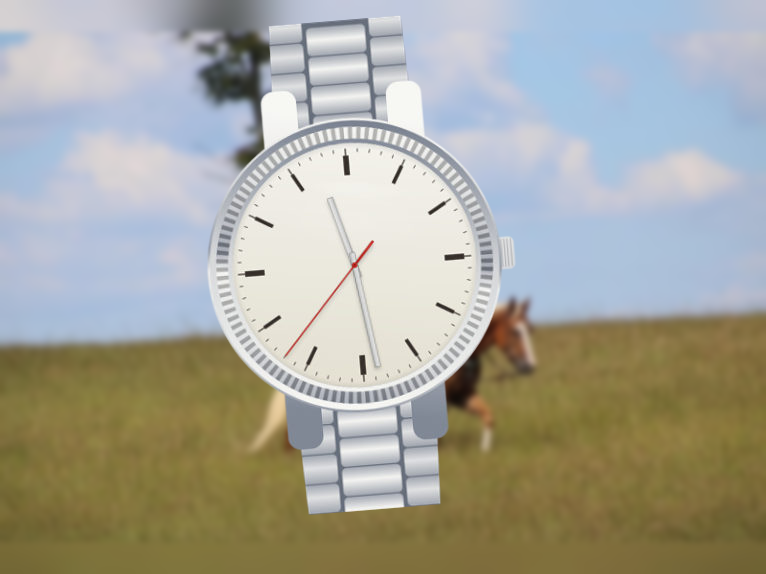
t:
11,28,37
